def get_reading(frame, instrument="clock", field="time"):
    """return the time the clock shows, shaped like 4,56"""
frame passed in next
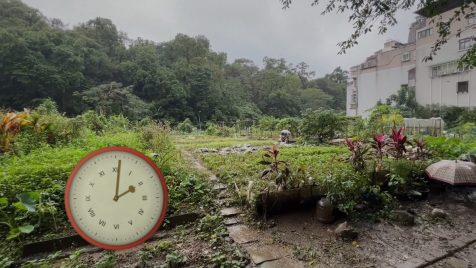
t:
2,01
